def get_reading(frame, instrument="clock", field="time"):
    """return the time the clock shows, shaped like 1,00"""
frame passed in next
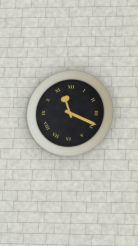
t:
11,19
